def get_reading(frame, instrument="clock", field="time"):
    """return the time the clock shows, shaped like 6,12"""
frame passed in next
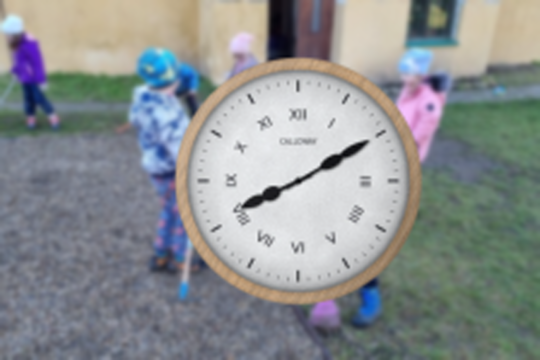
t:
8,10
